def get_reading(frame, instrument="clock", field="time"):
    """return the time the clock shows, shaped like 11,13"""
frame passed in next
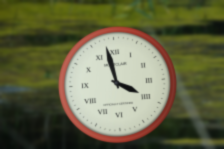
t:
3,58
